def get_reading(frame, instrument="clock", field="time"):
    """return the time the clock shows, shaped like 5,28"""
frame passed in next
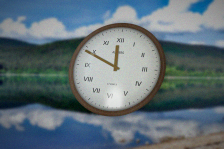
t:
11,49
